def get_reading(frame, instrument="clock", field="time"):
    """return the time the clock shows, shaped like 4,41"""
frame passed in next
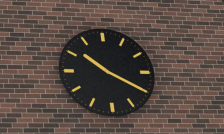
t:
10,20
